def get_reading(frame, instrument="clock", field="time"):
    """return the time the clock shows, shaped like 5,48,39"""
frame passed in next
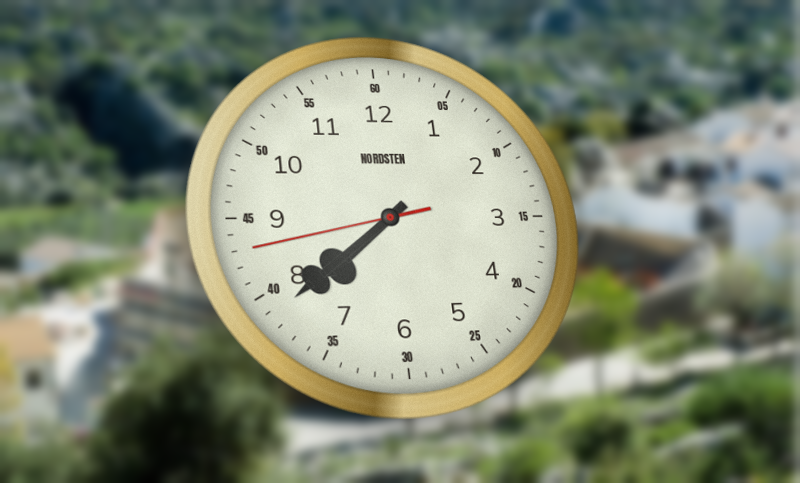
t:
7,38,43
